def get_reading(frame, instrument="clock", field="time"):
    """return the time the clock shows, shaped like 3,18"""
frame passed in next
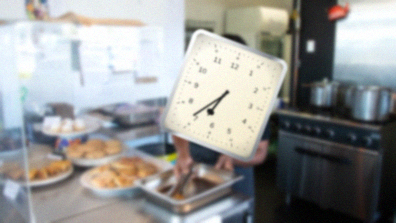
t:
6,36
